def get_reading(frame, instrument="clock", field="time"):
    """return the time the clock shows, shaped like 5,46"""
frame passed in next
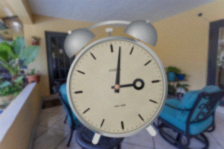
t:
3,02
